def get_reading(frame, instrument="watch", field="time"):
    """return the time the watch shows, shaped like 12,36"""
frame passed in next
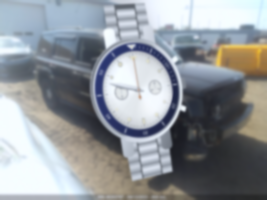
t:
9,48
